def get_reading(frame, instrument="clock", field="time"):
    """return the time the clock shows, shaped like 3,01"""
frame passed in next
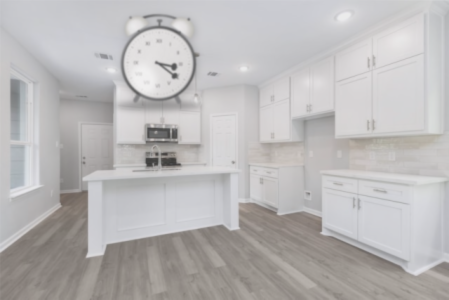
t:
3,21
